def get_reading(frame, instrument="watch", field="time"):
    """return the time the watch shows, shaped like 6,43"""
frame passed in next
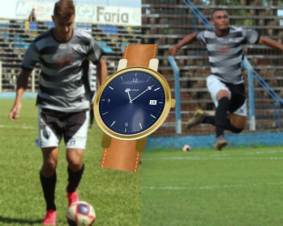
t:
11,08
